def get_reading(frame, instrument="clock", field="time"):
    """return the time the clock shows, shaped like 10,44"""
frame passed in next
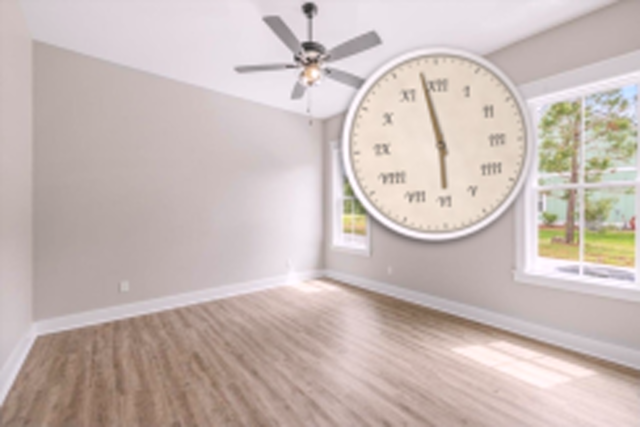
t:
5,58
